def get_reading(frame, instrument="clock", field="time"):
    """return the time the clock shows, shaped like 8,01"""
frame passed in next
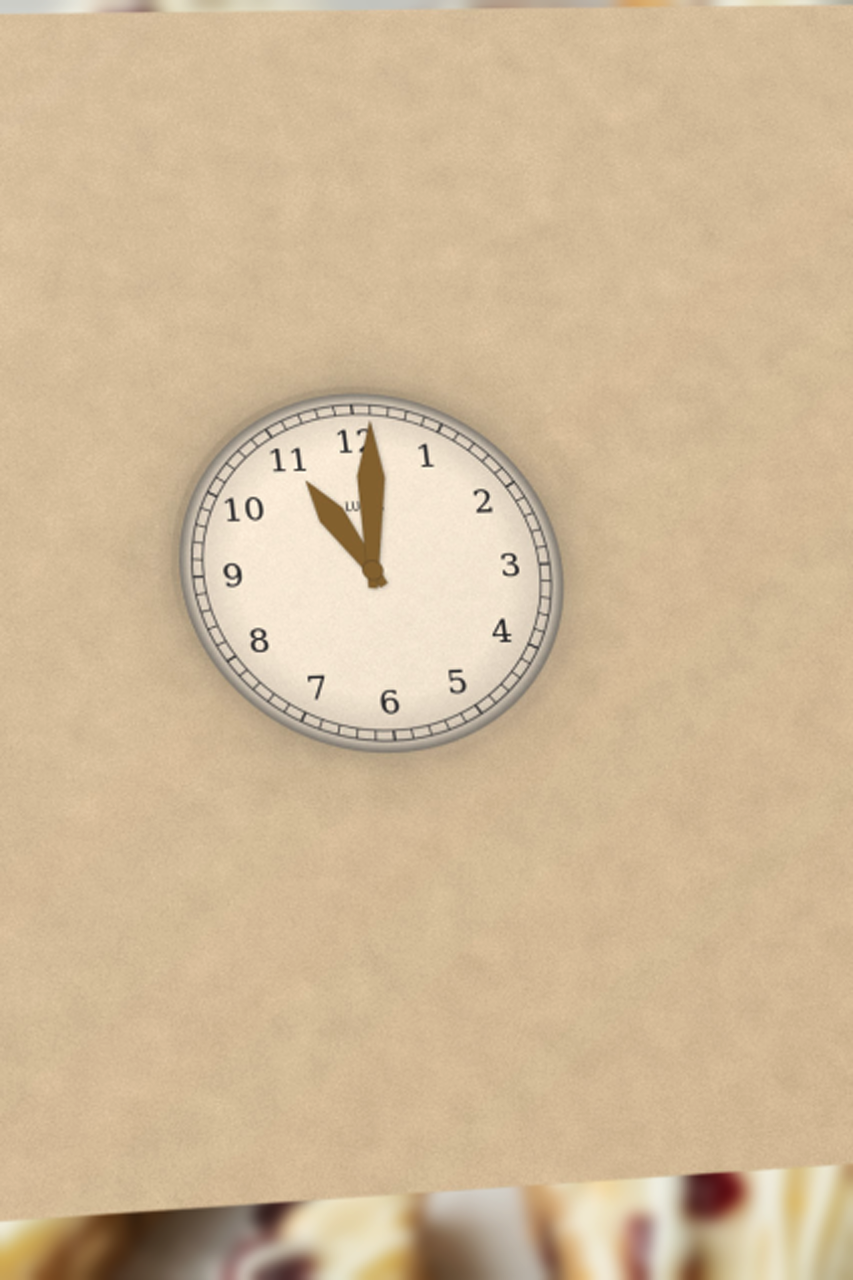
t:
11,01
